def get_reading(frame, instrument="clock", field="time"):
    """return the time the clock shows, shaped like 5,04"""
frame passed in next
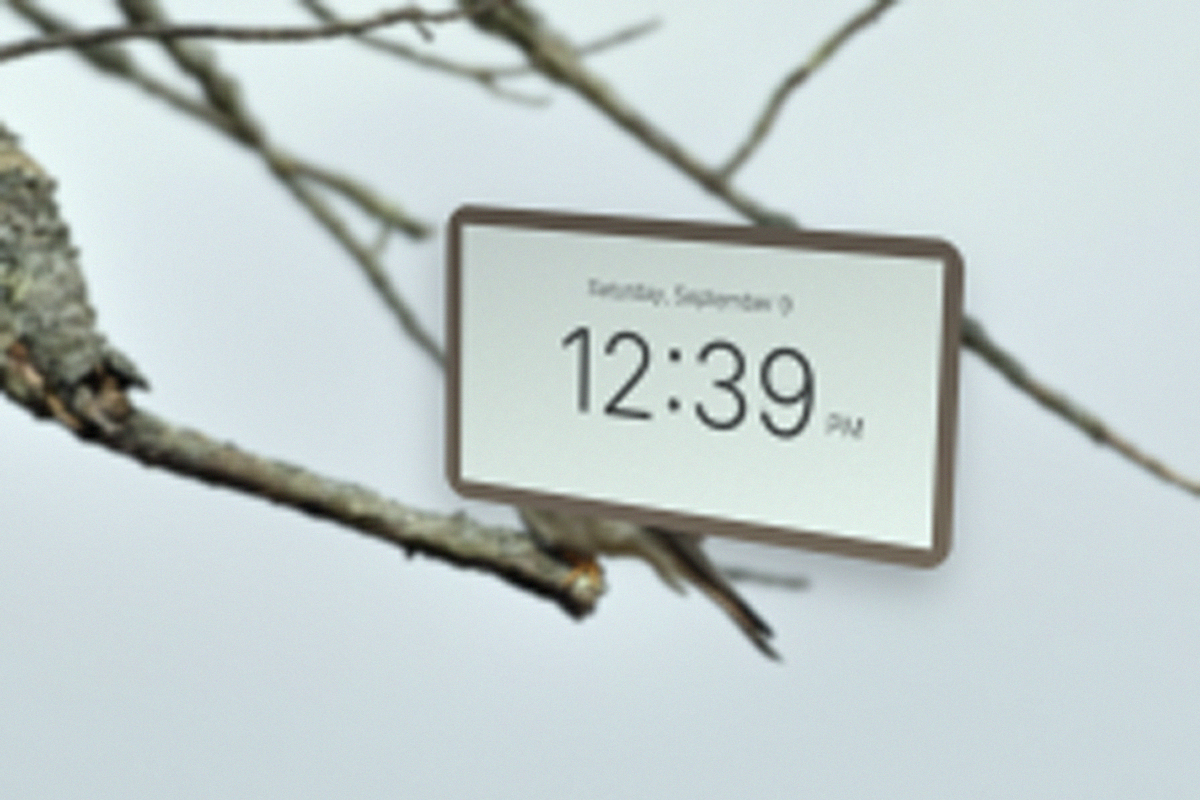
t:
12,39
